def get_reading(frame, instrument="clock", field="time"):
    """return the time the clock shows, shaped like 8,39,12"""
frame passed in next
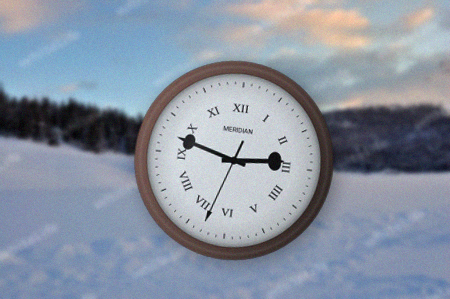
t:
2,47,33
